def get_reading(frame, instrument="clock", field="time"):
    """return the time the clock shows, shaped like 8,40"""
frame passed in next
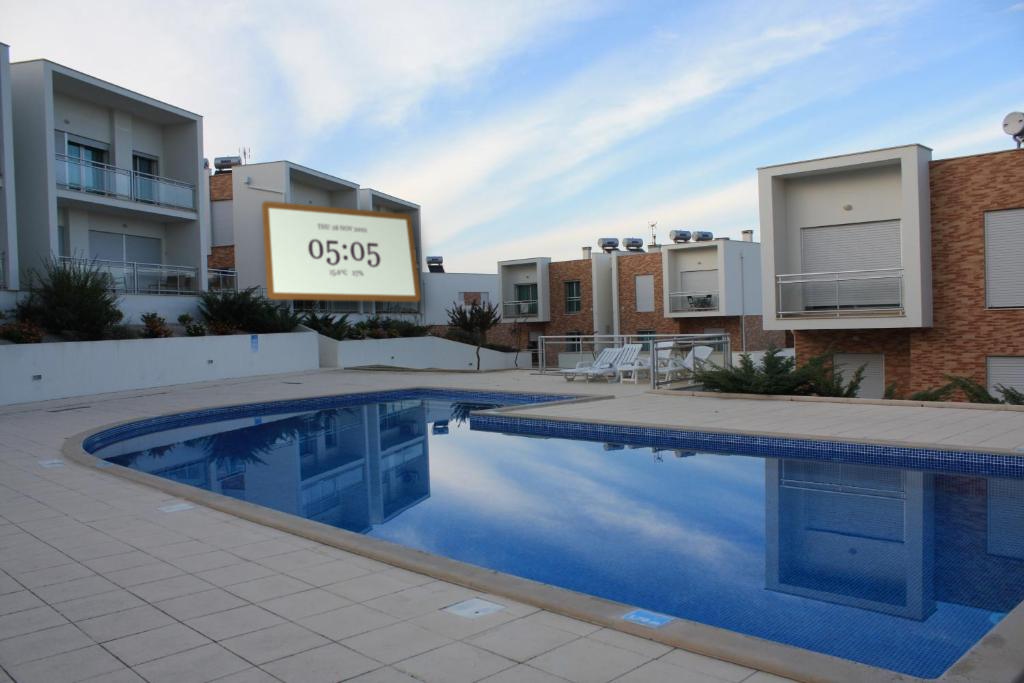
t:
5,05
